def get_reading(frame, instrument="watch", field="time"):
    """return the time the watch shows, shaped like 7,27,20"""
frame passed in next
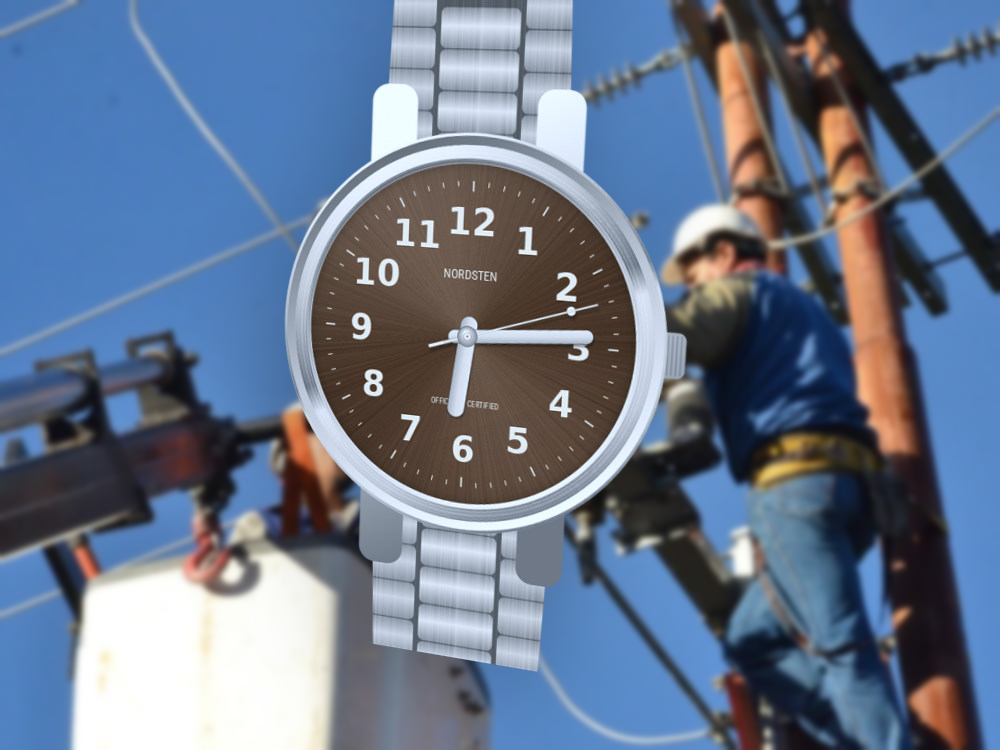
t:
6,14,12
